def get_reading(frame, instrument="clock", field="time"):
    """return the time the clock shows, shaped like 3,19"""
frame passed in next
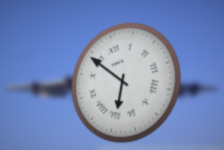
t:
6,54
